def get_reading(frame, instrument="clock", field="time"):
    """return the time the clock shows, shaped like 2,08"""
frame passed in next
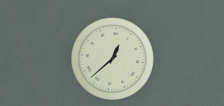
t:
12,37
